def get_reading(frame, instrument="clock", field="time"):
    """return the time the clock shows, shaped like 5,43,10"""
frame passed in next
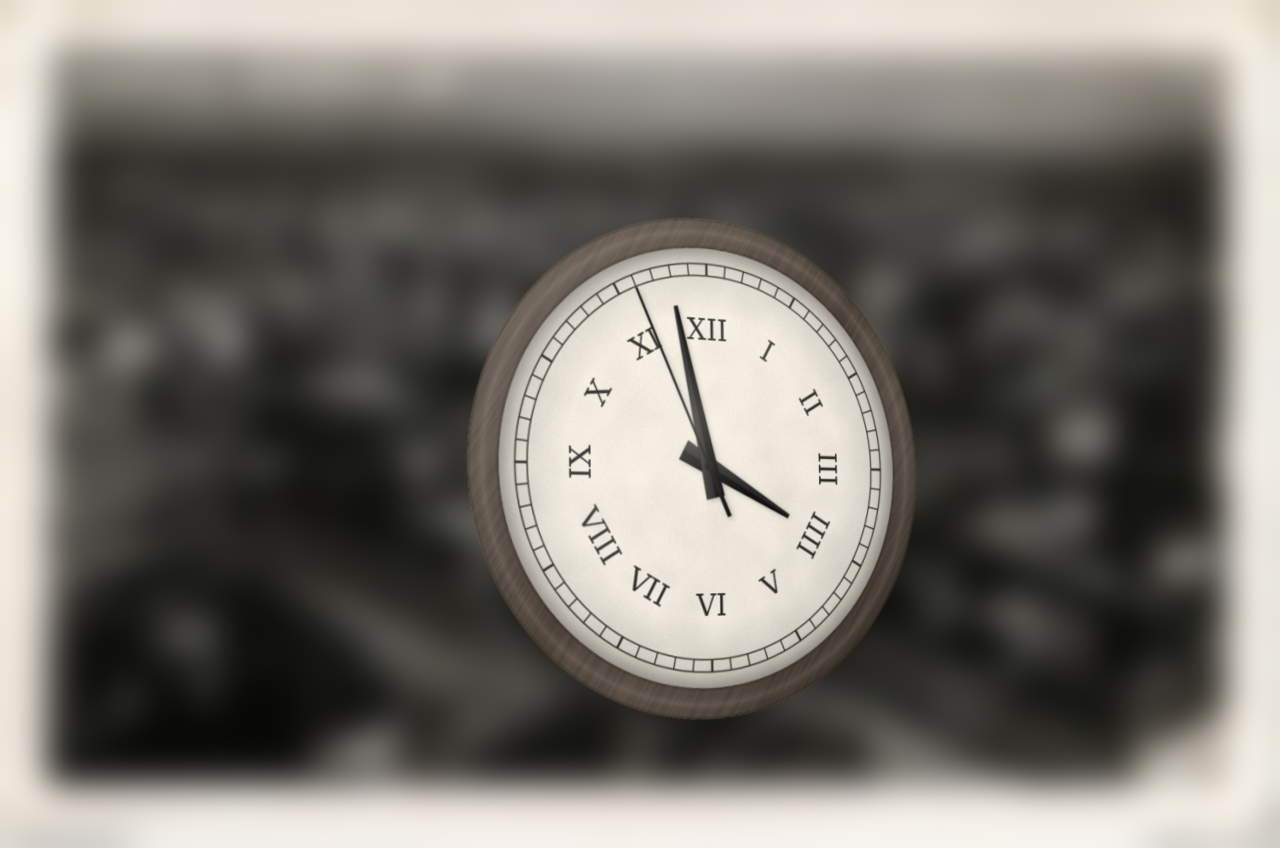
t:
3,57,56
